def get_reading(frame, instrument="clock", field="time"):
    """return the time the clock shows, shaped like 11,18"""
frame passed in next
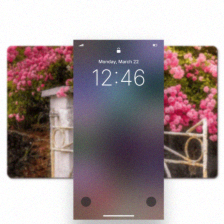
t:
12,46
